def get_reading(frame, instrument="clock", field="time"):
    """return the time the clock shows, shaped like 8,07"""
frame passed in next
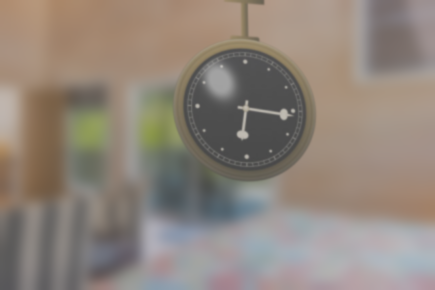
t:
6,16
